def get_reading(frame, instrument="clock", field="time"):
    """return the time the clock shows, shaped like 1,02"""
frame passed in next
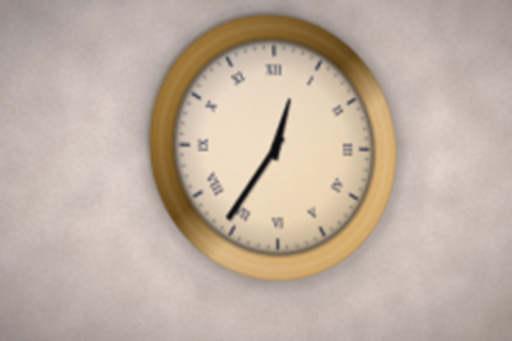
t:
12,36
